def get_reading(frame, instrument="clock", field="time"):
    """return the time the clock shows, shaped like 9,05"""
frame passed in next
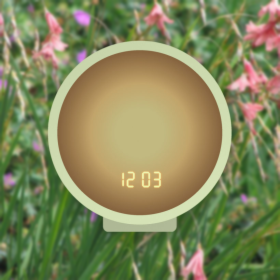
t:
12,03
